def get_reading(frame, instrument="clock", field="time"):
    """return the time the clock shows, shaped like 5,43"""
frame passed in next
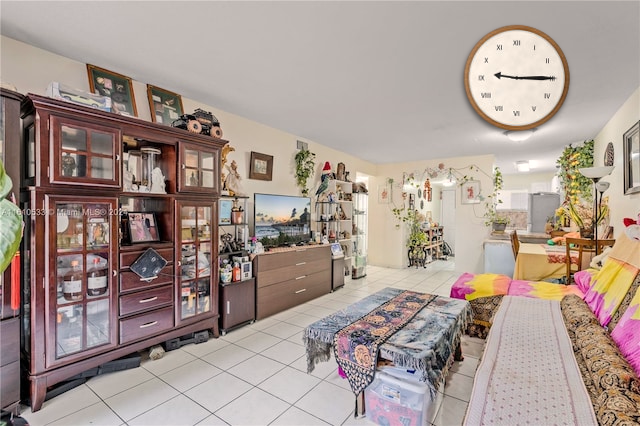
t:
9,15
